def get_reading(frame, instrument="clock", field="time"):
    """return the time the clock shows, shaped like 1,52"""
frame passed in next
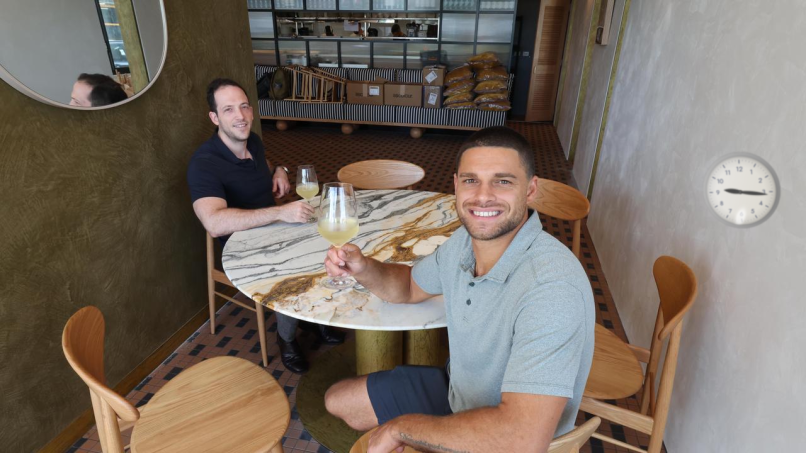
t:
9,16
